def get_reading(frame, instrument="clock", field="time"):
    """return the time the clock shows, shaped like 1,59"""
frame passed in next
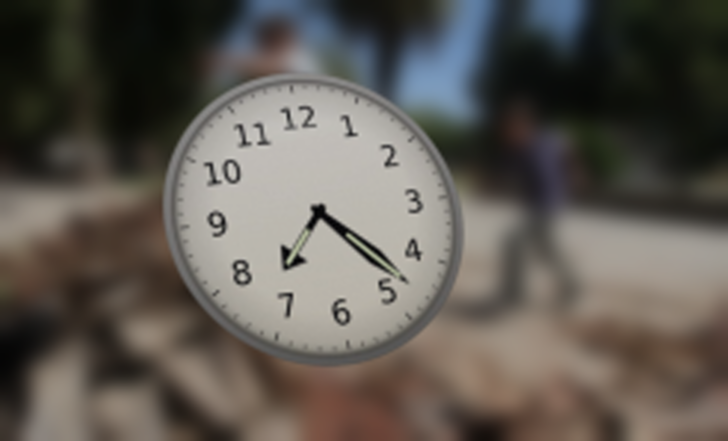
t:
7,23
